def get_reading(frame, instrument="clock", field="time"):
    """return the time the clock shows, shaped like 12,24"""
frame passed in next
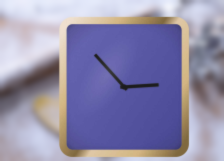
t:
2,53
